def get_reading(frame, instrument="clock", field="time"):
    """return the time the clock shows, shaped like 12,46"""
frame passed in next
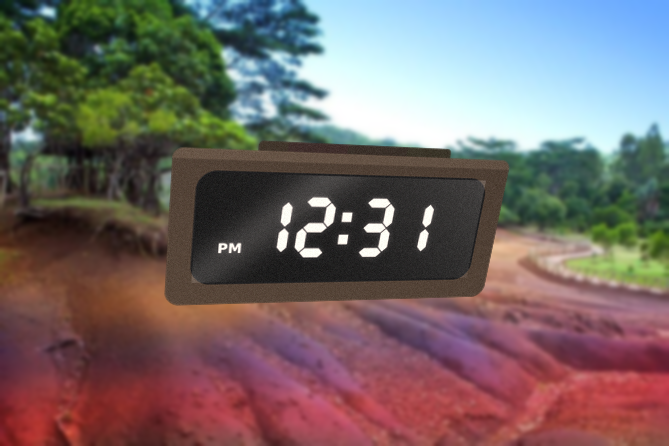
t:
12,31
